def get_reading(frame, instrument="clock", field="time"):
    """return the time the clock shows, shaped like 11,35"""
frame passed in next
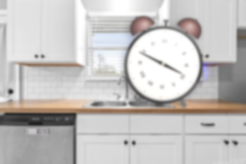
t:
3,49
